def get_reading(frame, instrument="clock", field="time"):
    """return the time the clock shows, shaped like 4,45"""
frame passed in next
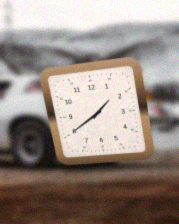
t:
1,40
